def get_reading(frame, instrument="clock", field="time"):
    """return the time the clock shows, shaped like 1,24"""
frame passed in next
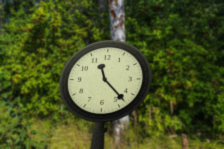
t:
11,23
